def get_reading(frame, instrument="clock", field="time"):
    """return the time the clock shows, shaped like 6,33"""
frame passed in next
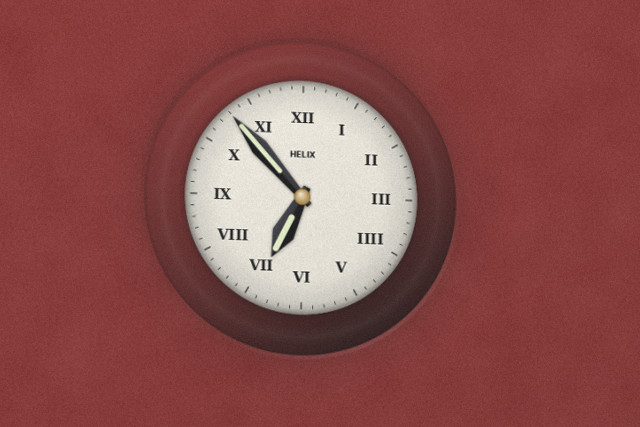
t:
6,53
